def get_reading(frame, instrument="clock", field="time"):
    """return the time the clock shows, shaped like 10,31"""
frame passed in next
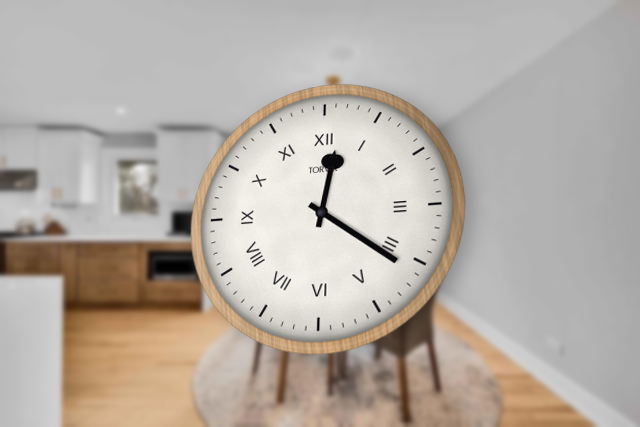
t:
12,21
